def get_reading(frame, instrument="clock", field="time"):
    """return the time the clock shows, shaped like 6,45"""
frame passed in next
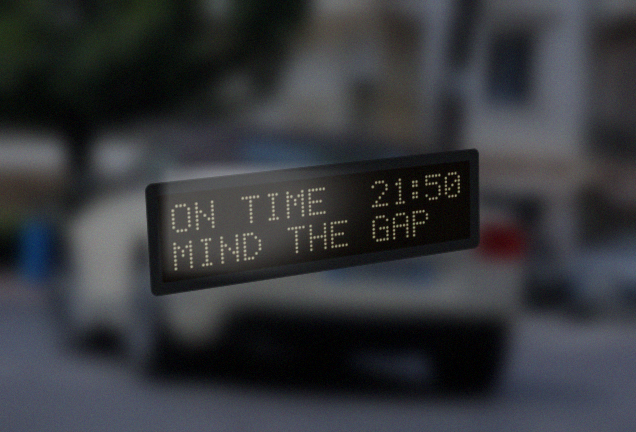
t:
21,50
